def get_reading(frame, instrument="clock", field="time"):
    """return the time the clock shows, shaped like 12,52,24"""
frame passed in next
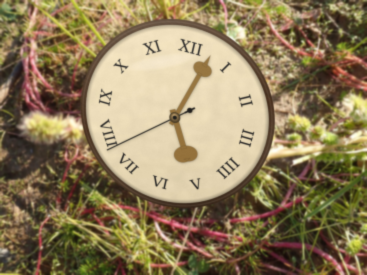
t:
5,02,38
